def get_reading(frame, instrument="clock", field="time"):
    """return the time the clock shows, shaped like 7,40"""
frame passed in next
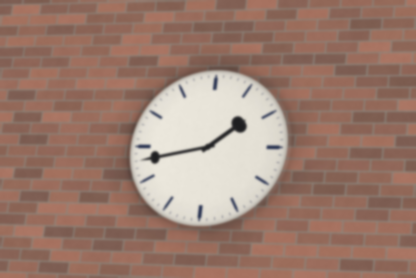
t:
1,43
